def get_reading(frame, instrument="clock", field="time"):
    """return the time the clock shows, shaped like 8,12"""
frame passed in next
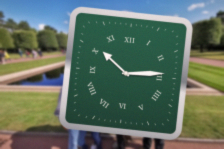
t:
10,14
